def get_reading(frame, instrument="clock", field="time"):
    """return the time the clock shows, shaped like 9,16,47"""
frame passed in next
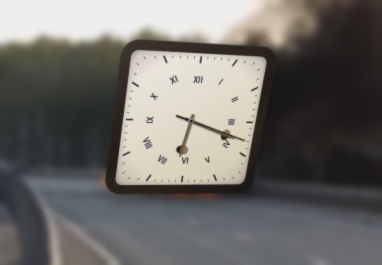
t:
6,18,18
